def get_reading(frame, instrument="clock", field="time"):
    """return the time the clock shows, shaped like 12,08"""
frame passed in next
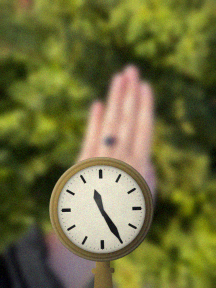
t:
11,25
